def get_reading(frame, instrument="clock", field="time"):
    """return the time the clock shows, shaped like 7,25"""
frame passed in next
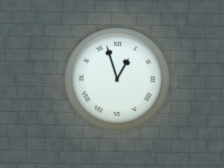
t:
12,57
